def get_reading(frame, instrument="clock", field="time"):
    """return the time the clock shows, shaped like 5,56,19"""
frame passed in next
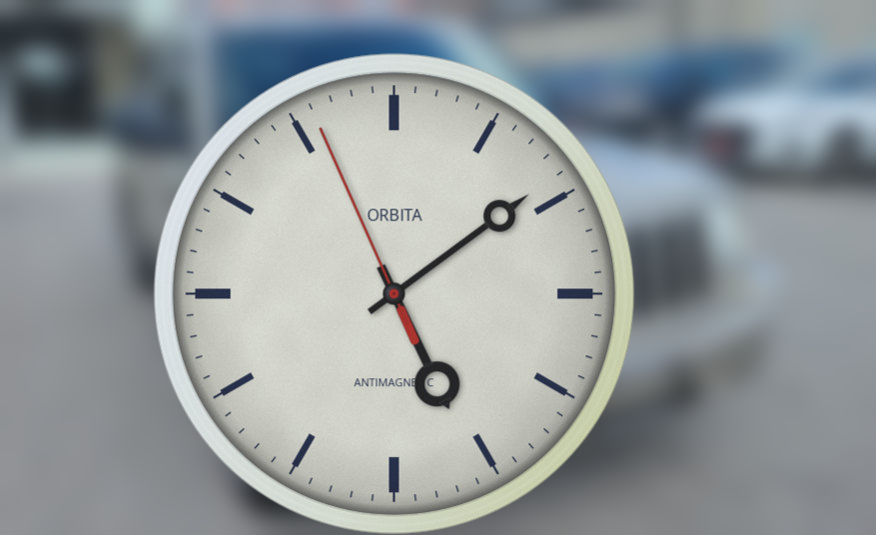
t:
5,08,56
